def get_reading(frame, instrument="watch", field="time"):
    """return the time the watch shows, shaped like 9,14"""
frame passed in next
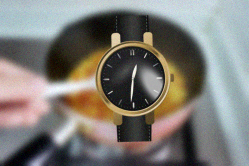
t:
12,31
